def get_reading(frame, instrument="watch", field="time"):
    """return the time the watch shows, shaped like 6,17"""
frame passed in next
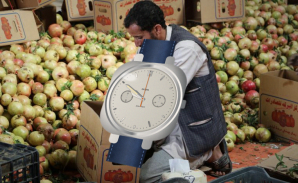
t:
9,50
